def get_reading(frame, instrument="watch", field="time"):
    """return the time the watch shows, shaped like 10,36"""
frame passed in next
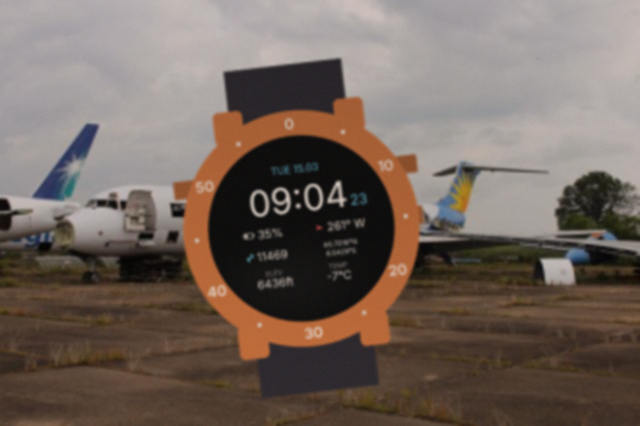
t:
9,04
